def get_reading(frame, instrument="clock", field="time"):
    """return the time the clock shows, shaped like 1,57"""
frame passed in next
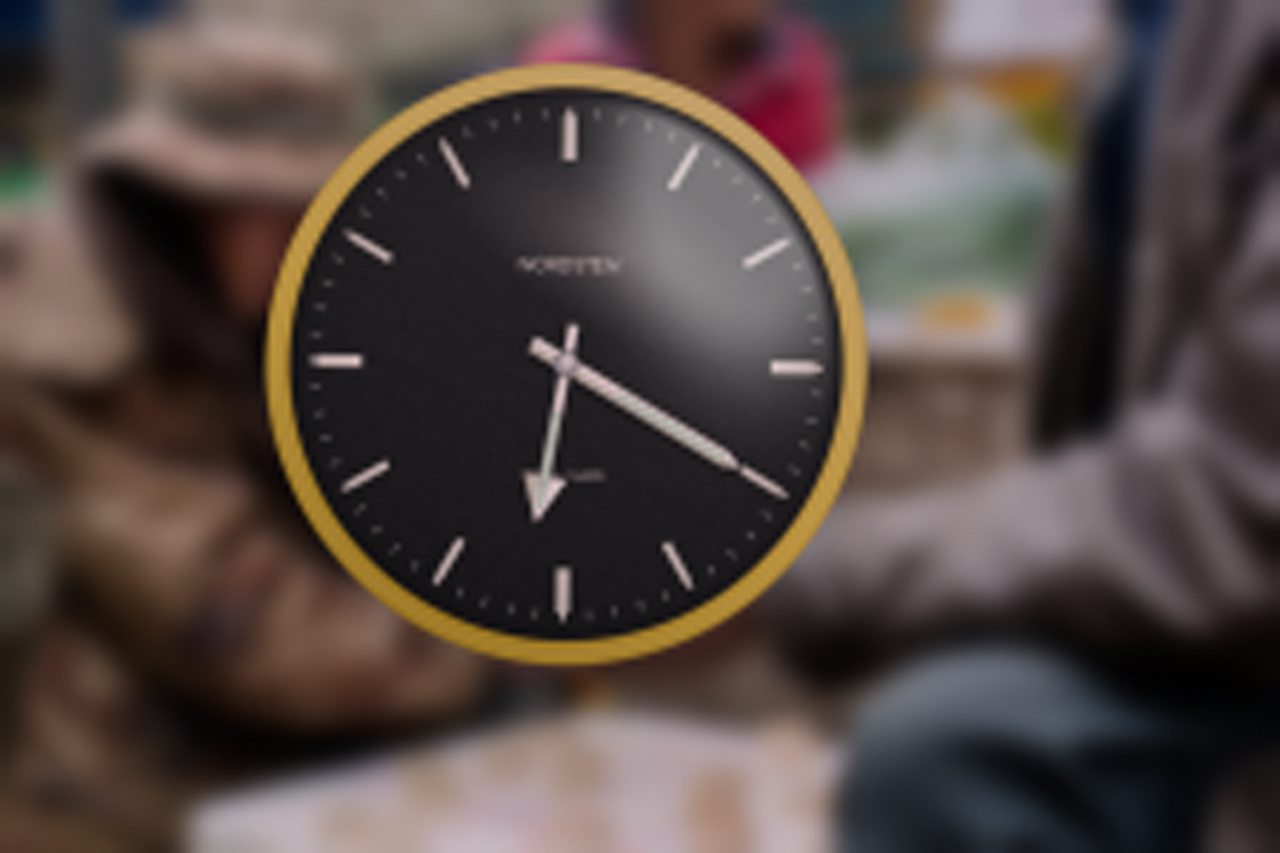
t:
6,20
